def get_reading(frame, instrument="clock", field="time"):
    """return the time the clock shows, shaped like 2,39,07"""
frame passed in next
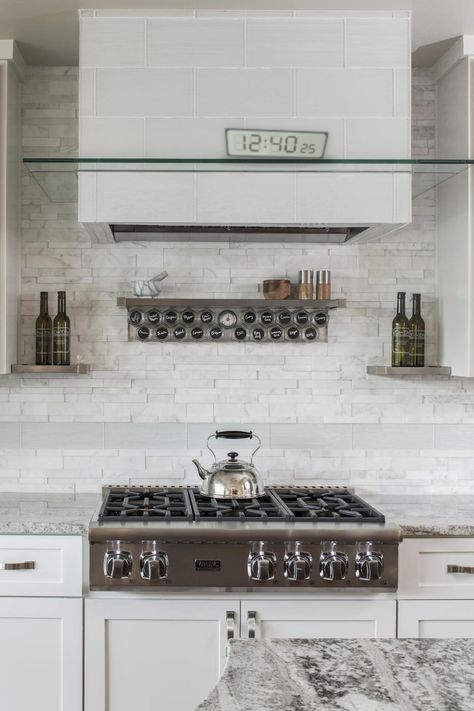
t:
12,40,25
